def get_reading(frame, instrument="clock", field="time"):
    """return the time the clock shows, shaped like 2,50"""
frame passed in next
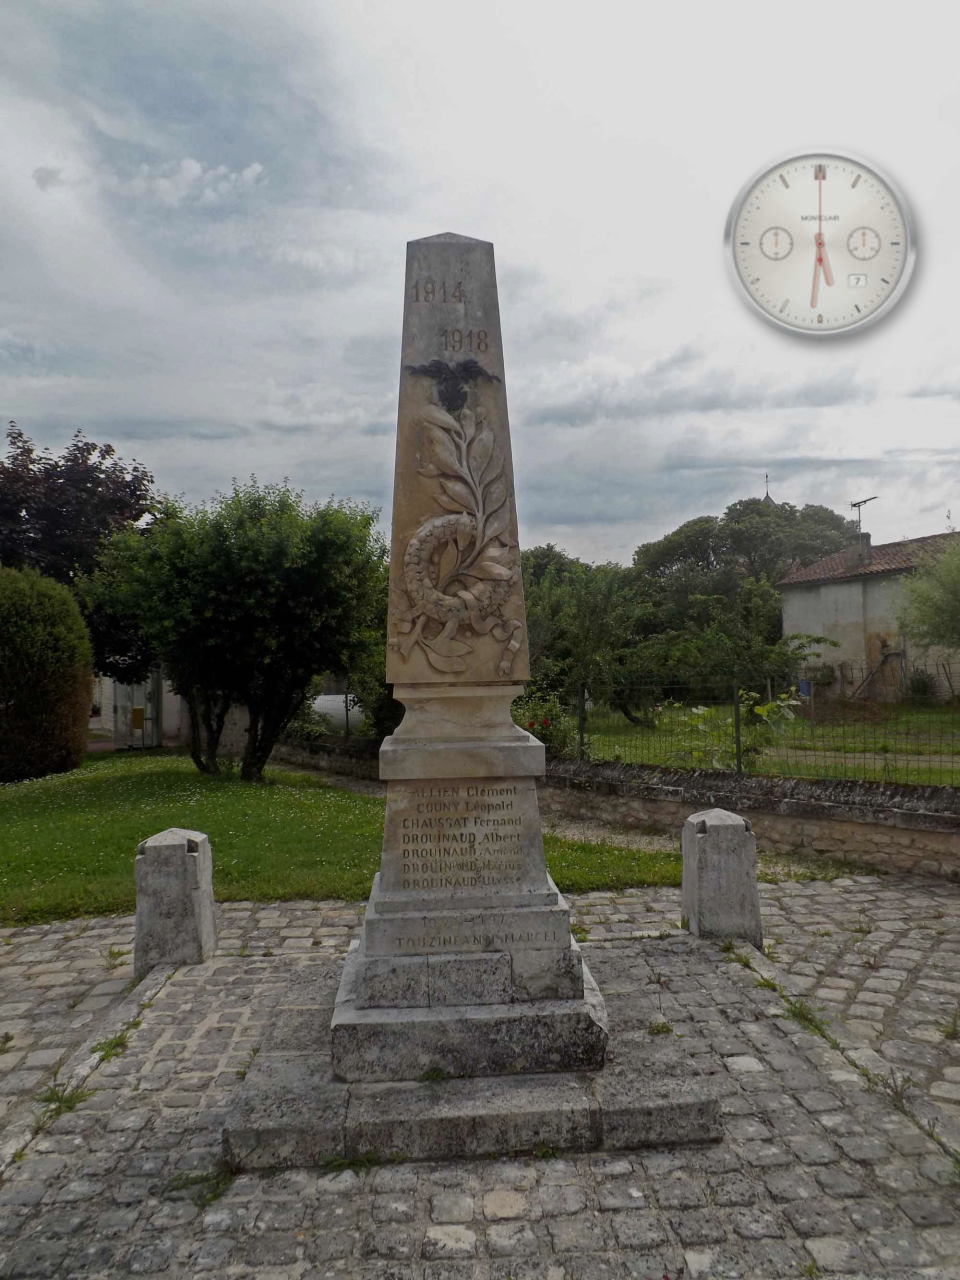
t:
5,31
